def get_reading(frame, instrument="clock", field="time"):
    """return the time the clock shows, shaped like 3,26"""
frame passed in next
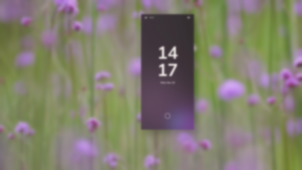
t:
14,17
